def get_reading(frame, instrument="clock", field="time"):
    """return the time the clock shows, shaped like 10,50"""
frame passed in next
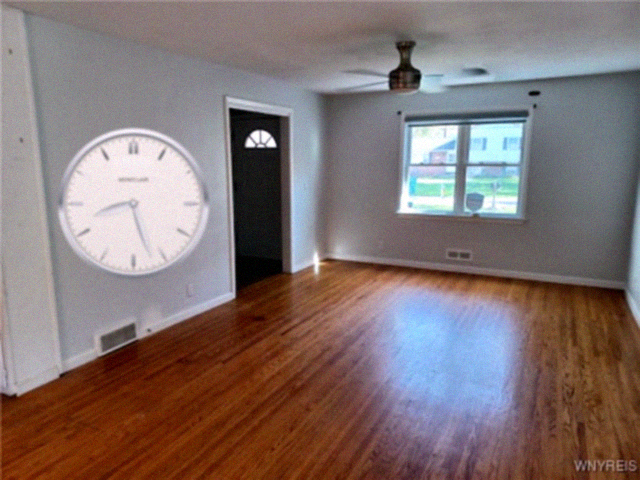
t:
8,27
